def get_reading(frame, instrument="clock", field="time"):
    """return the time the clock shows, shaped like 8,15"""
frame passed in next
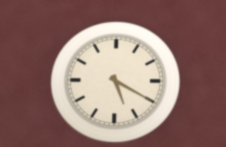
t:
5,20
